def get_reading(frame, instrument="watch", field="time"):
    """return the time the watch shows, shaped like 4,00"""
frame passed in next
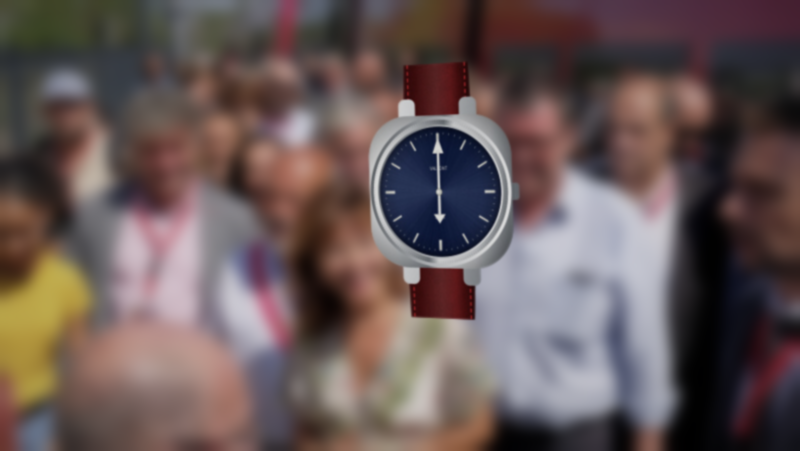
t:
6,00
